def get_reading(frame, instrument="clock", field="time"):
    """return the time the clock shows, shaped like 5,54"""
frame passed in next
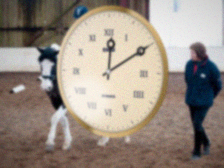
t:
12,10
